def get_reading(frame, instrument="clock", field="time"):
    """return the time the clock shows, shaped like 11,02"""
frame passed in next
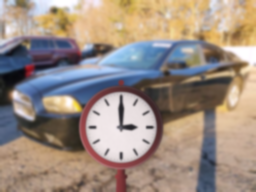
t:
3,00
